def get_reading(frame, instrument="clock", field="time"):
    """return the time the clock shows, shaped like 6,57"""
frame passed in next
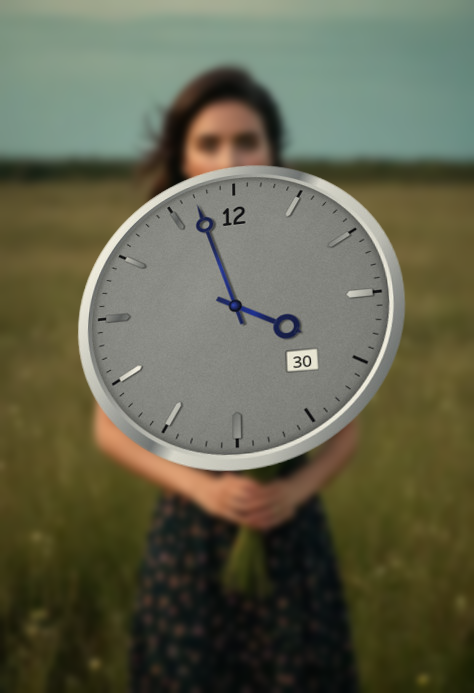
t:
3,57
